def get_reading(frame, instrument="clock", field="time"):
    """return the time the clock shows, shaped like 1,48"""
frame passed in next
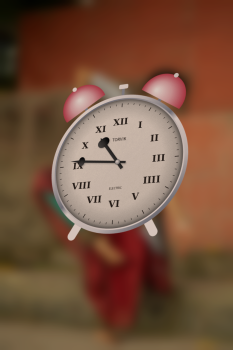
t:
10,46
